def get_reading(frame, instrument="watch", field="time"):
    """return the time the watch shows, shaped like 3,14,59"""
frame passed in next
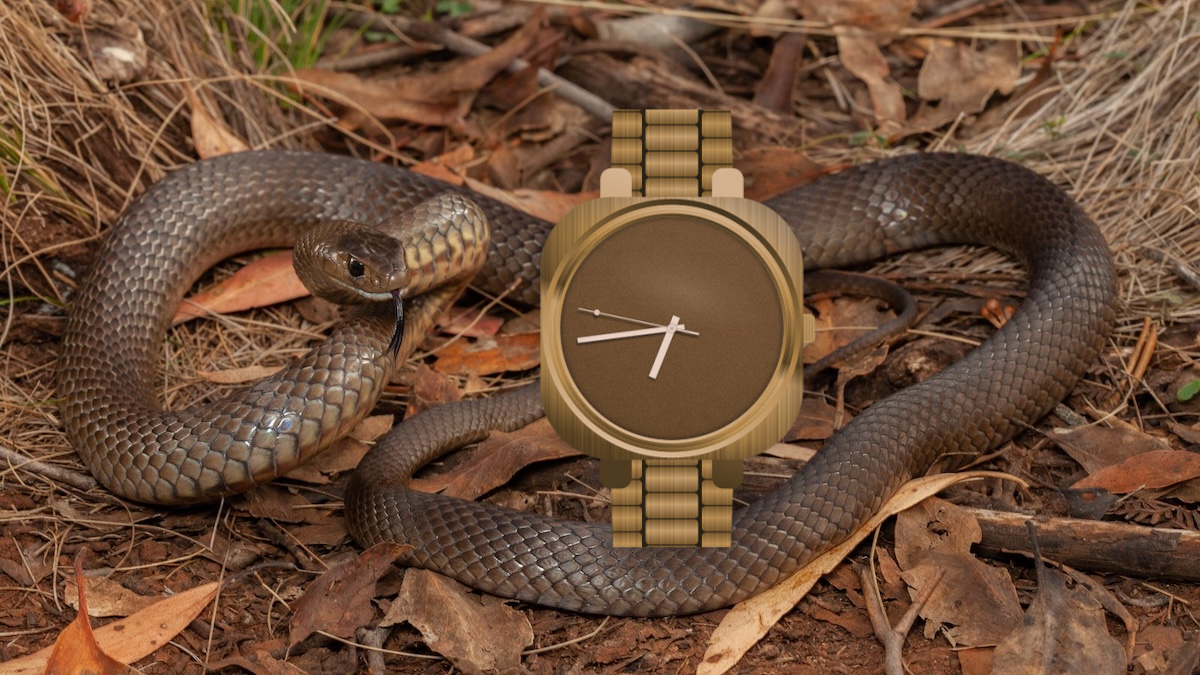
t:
6,43,47
